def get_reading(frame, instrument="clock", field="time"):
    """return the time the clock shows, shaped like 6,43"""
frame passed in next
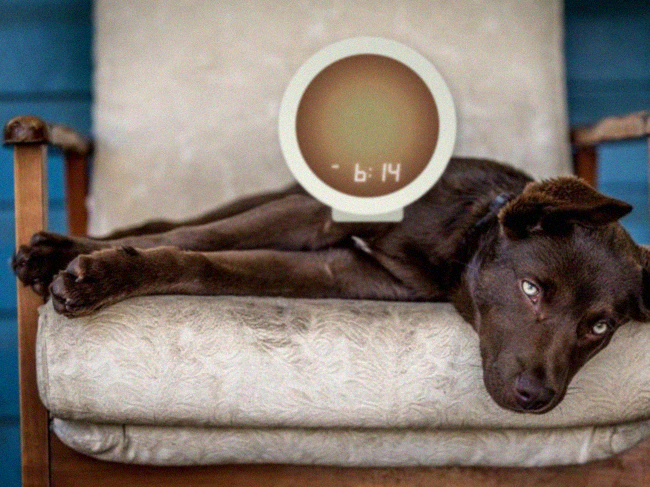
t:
6,14
